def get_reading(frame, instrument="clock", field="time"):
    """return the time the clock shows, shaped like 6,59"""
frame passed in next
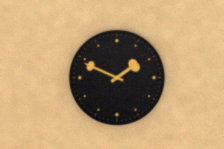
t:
1,49
